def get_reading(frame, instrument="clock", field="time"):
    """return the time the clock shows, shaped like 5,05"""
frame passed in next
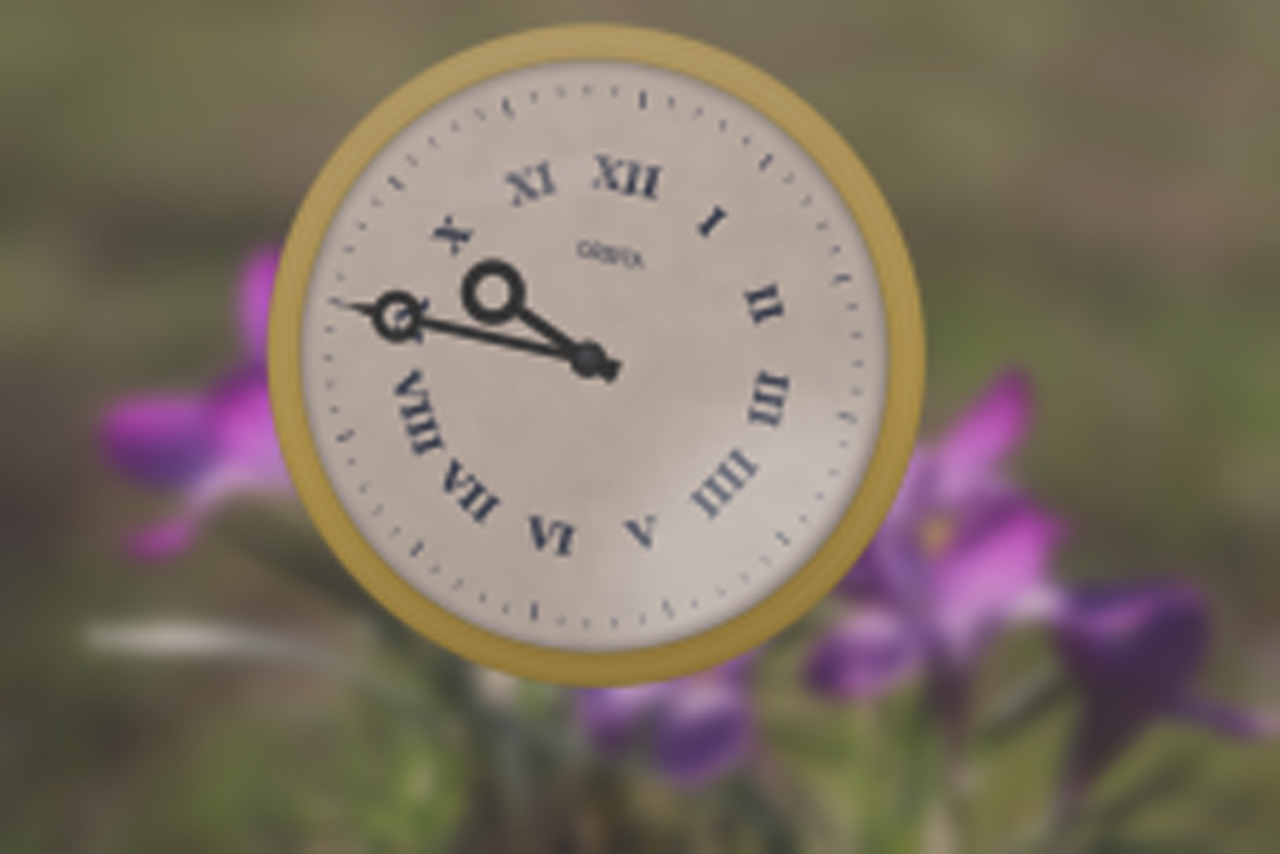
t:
9,45
